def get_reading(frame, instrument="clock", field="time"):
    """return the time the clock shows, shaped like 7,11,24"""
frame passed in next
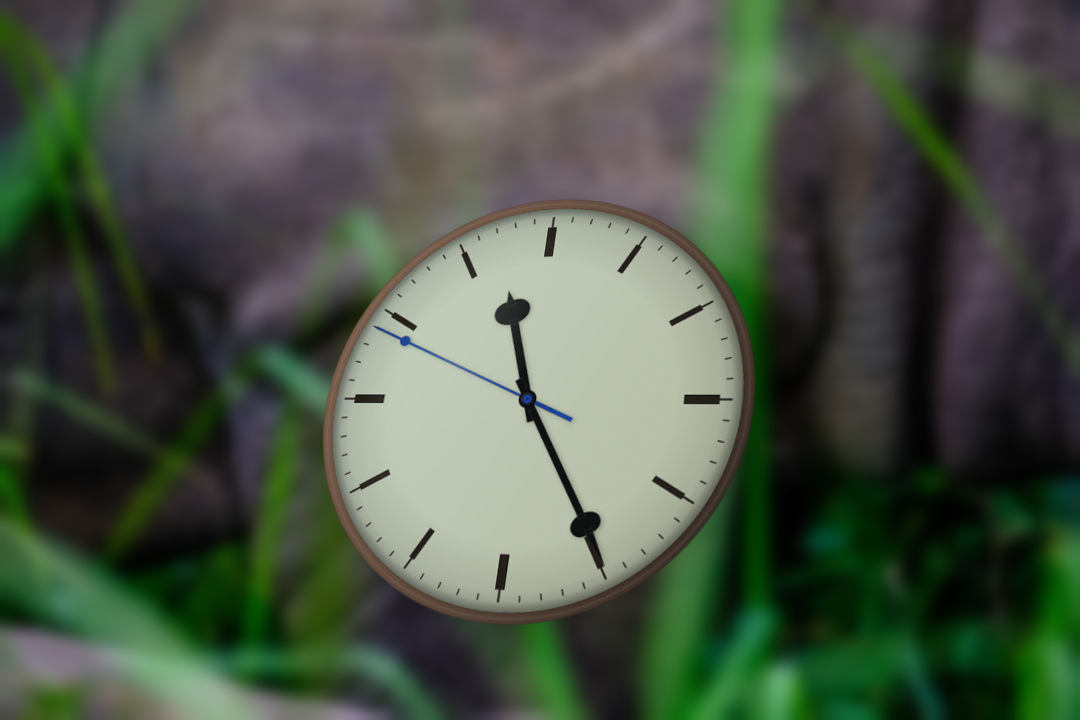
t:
11,24,49
